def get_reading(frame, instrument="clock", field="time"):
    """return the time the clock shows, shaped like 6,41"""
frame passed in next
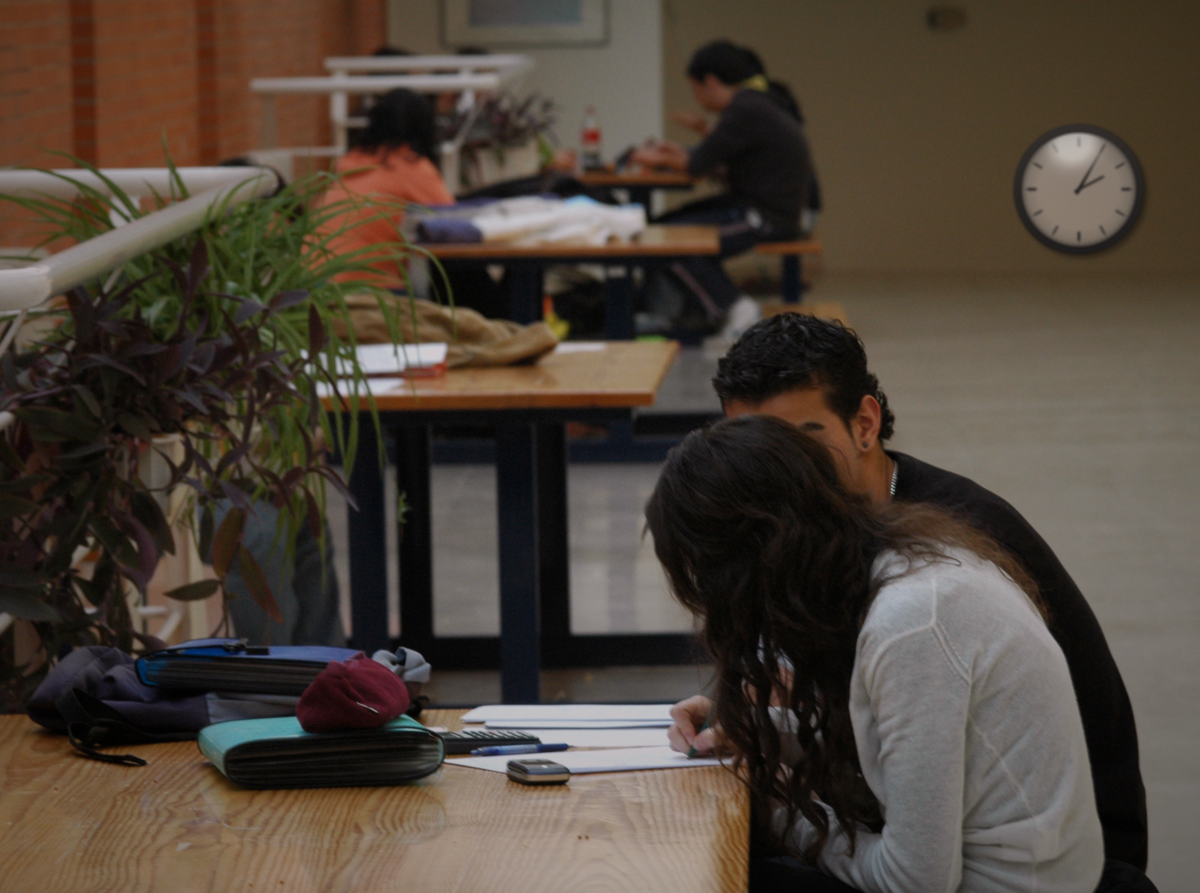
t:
2,05
